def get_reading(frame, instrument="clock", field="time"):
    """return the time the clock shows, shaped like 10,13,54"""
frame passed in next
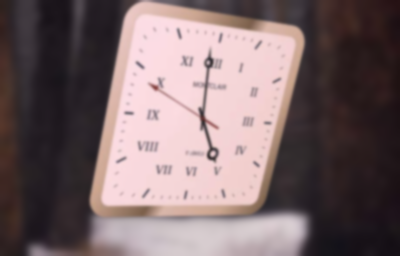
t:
4,58,49
